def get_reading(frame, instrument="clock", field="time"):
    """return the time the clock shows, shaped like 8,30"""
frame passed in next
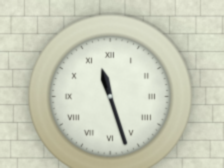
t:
11,27
